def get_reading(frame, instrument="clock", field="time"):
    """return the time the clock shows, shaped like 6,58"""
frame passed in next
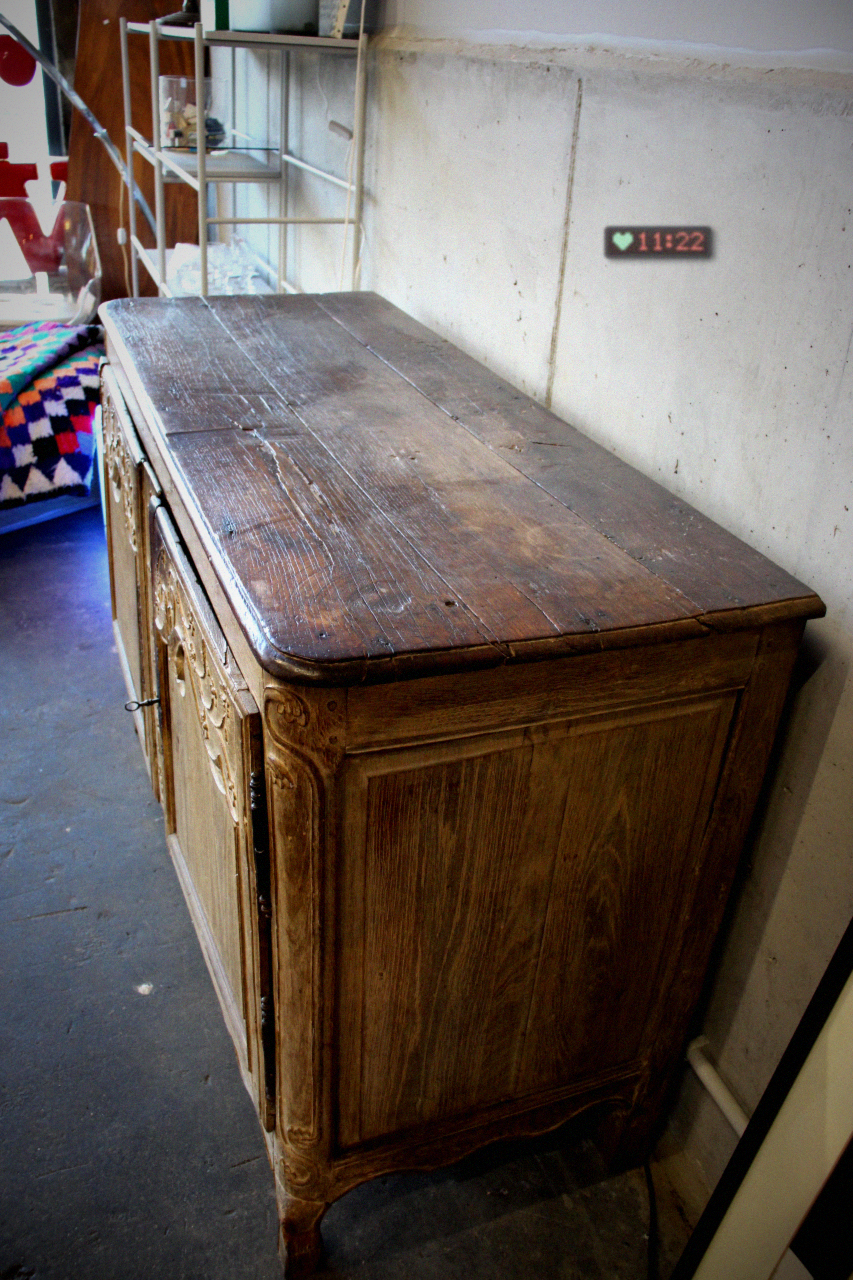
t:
11,22
